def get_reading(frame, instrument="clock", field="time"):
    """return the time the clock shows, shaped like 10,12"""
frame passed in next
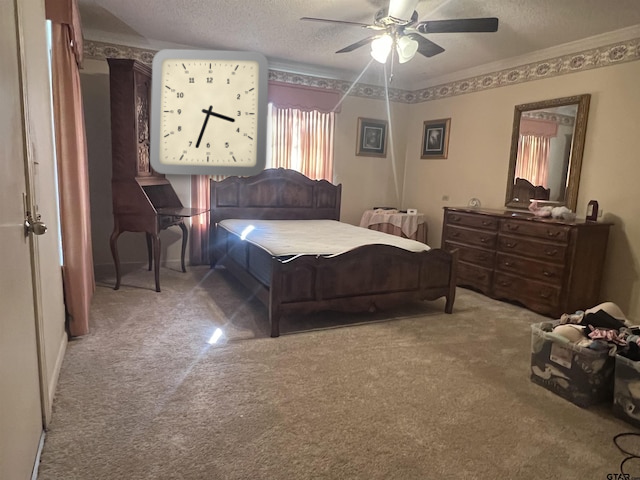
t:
3,33
